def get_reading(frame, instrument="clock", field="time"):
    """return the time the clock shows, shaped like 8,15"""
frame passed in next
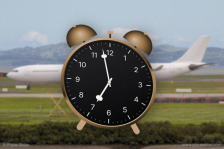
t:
6,58
